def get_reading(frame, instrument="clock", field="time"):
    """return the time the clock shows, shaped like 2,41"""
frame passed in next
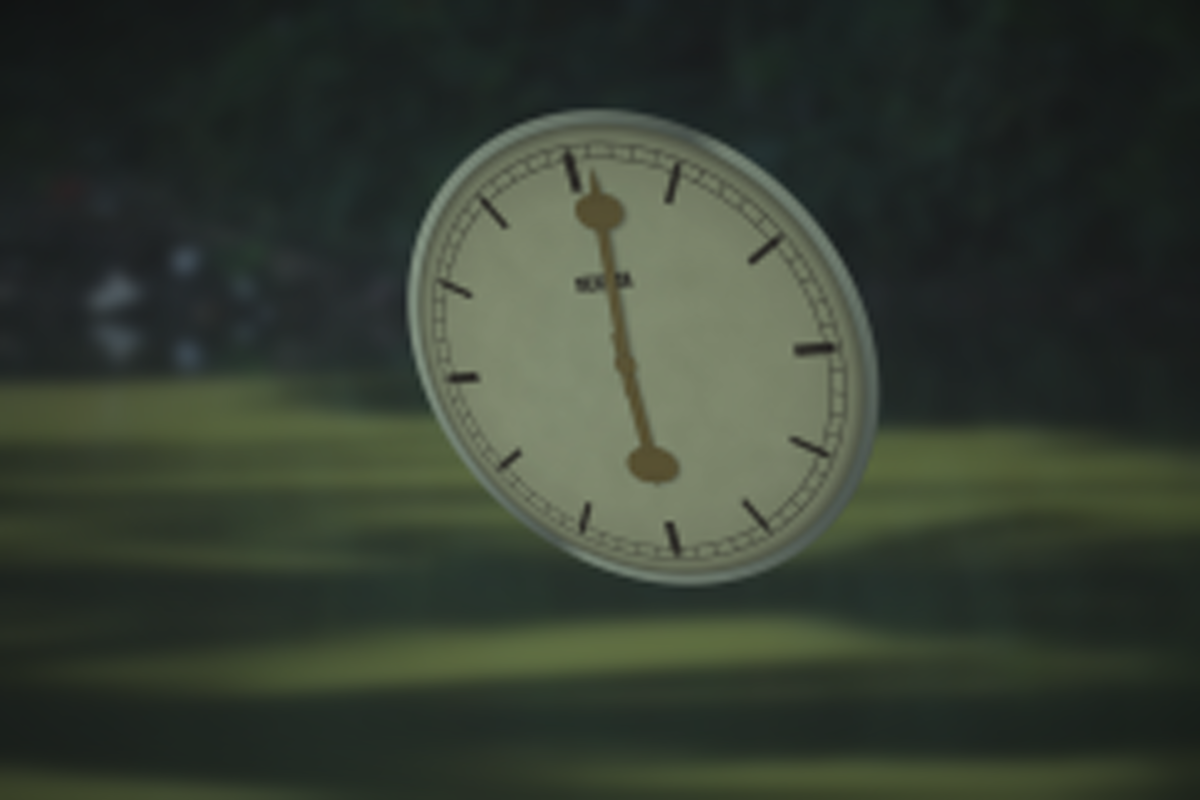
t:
6,01
